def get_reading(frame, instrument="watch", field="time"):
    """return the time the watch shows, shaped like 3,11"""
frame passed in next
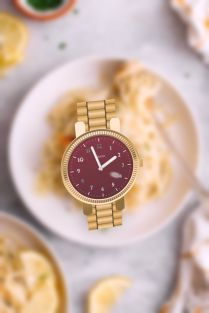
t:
1,57
